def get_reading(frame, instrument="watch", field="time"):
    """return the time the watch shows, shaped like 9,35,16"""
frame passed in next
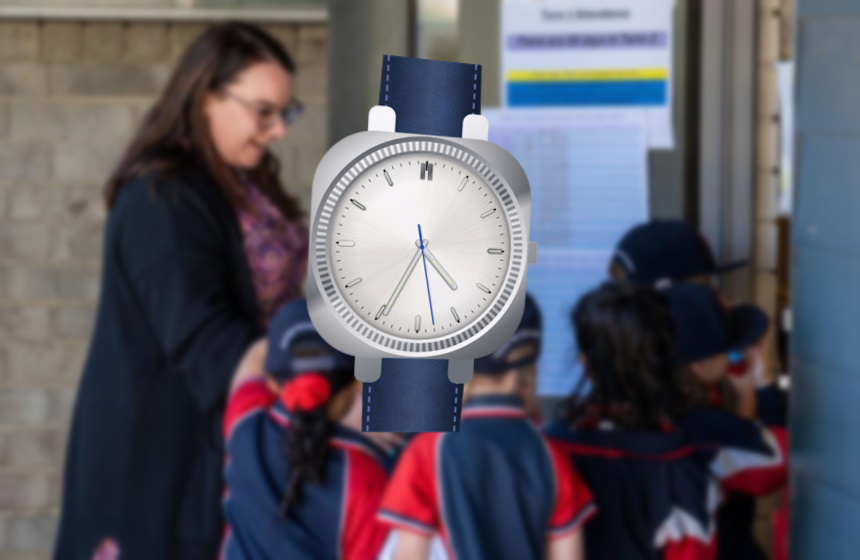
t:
4,34,28
